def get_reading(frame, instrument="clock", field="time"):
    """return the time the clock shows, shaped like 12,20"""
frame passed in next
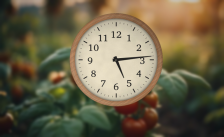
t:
5,14
